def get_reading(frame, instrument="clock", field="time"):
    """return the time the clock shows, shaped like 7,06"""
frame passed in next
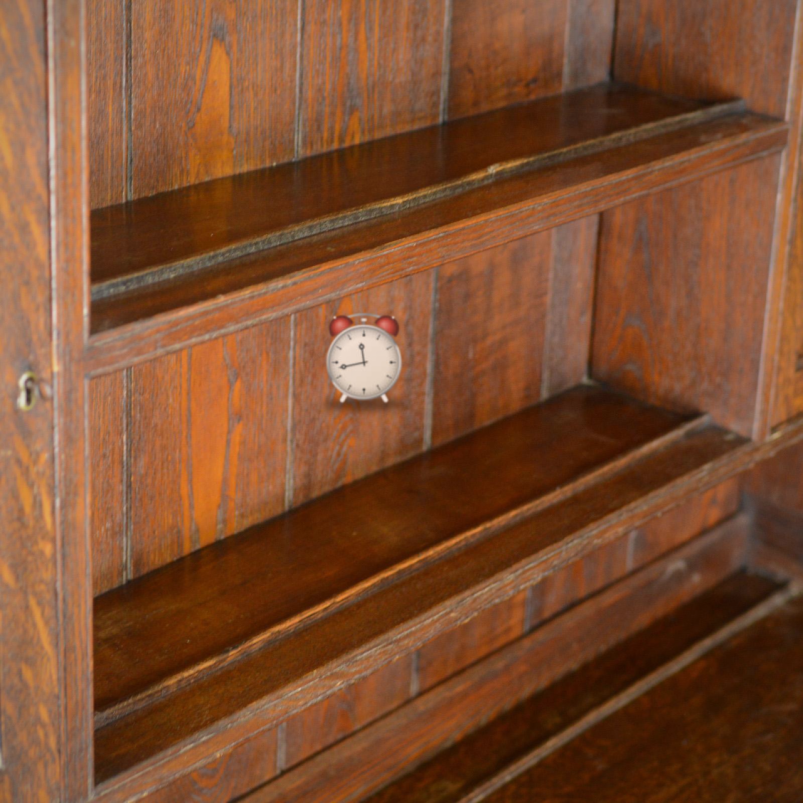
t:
11,43
